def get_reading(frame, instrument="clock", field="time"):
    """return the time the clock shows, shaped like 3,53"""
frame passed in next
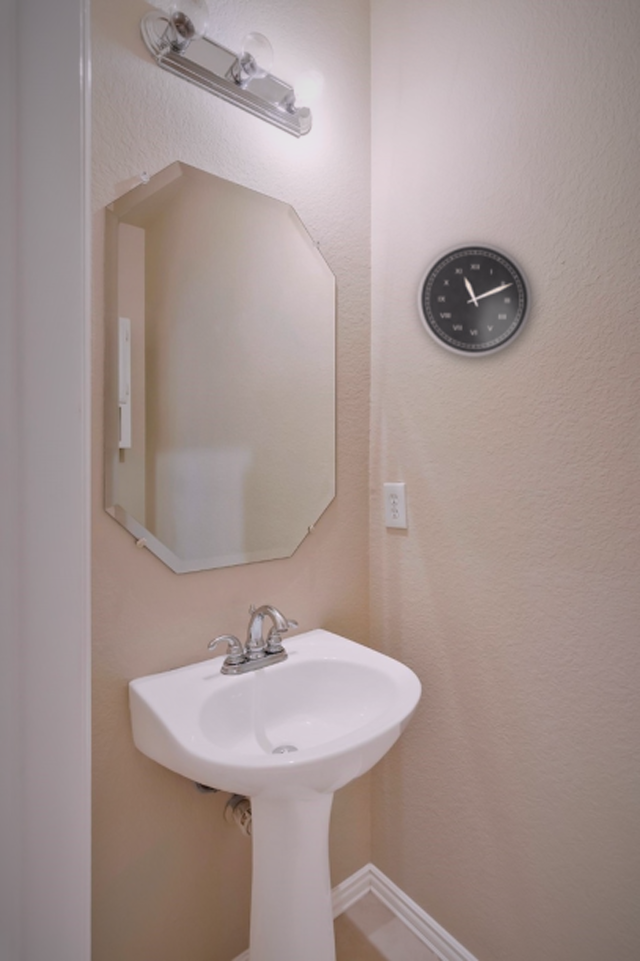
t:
11,11
